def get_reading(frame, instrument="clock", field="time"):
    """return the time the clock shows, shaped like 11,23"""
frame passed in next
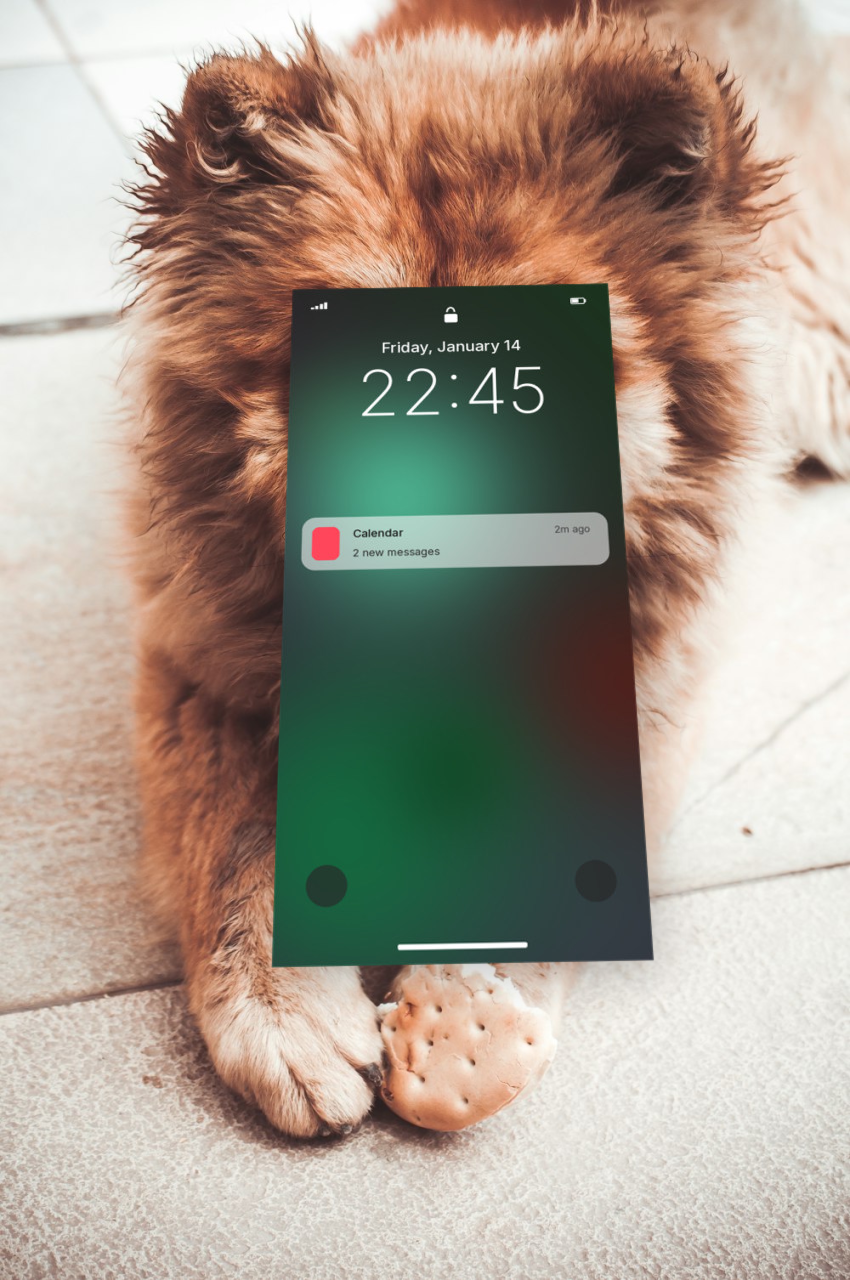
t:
22,45
